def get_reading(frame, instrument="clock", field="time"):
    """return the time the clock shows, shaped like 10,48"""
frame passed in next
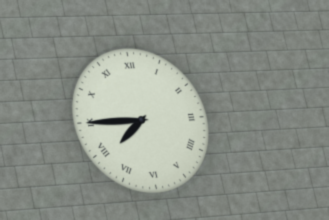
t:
7,45
